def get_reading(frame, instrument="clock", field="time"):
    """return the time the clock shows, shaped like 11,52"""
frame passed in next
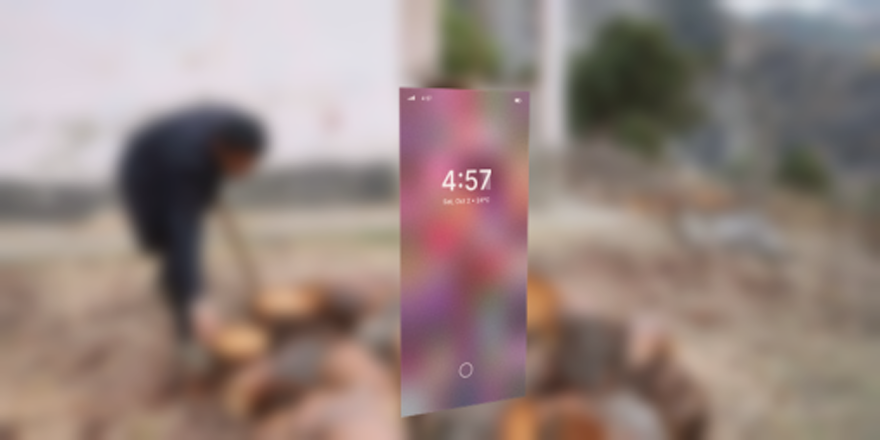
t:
4,57
